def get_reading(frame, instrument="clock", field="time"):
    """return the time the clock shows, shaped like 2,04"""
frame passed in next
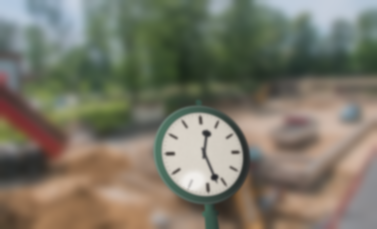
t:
12,27
